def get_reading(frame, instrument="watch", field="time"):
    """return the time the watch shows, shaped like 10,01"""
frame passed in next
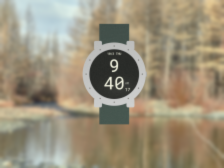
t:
9,40
